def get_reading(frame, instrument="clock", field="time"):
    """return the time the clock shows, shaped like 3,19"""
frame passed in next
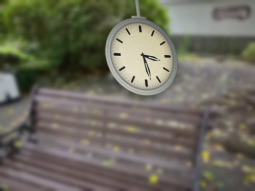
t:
3,28
